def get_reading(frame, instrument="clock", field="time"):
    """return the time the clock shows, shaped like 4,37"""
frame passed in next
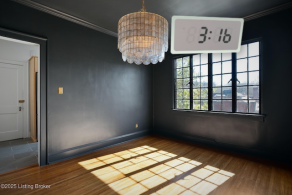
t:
3,16
